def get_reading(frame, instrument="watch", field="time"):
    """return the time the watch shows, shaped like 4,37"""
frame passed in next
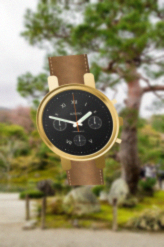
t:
1,48
